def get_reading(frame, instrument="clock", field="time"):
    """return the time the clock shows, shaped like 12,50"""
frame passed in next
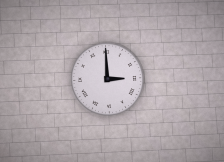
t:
3,00
